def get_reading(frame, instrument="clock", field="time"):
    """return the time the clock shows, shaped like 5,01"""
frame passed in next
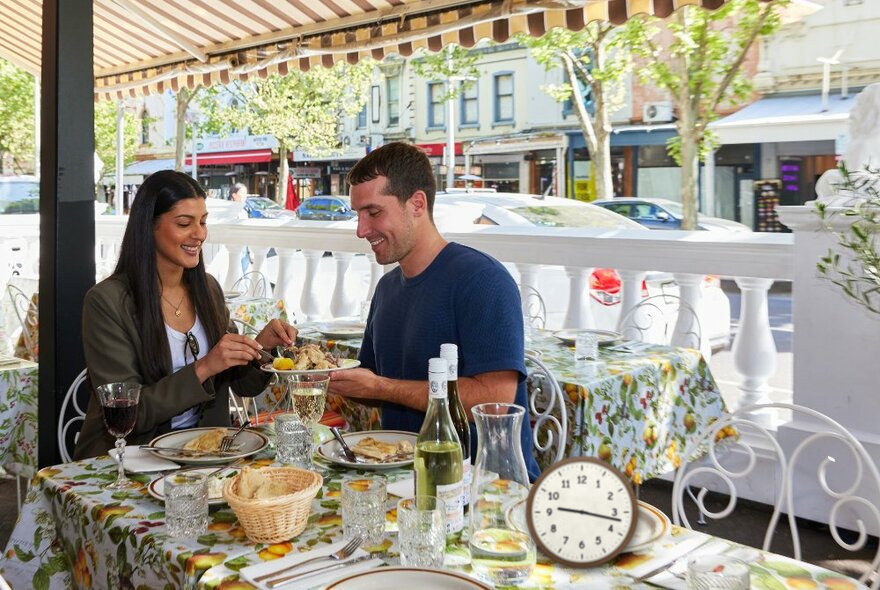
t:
9,17
